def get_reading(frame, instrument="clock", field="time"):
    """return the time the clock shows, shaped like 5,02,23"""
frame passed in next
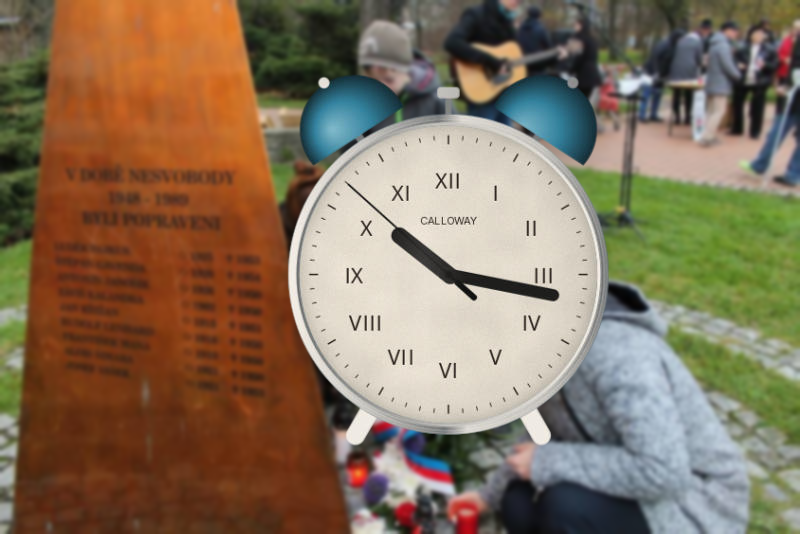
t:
10,16,52
